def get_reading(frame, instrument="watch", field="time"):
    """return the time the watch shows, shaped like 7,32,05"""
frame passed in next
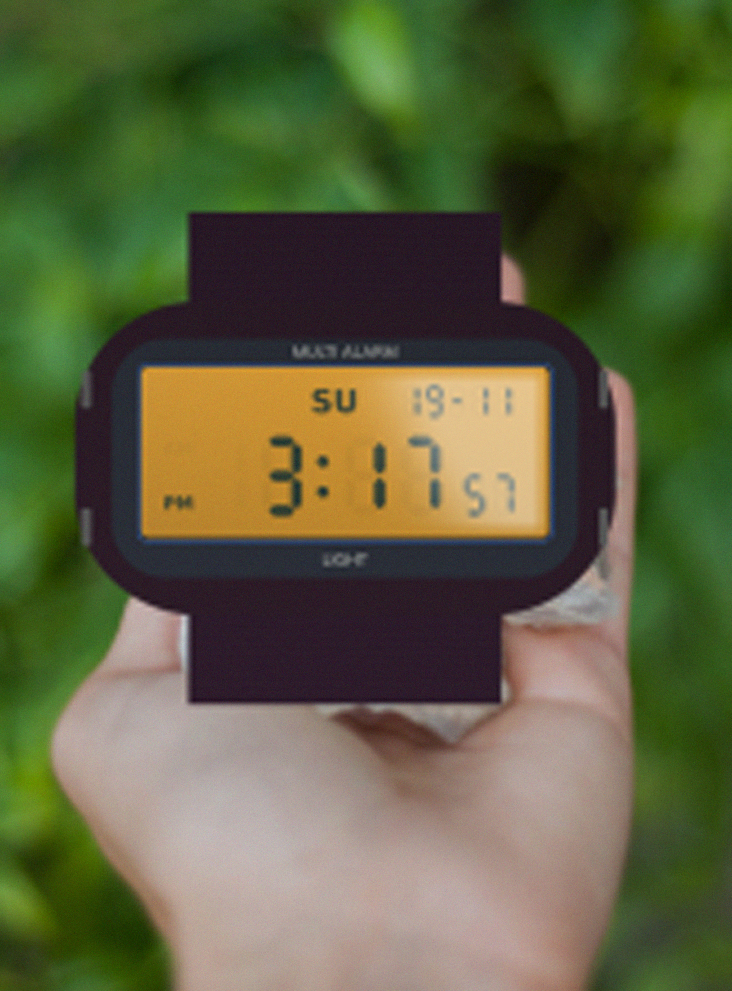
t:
3,17,57
